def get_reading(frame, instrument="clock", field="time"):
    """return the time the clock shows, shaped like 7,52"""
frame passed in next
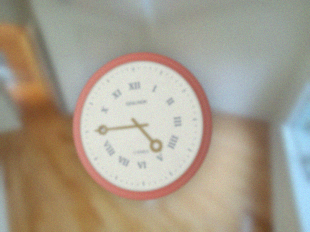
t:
4,45
